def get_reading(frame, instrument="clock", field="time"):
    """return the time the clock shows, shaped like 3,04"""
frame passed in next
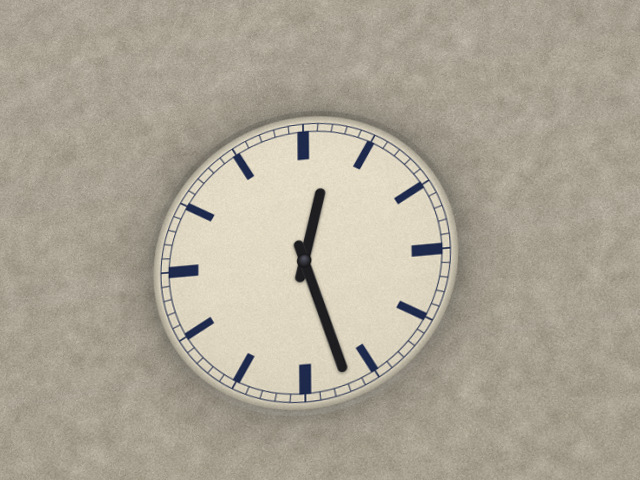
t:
12,27
